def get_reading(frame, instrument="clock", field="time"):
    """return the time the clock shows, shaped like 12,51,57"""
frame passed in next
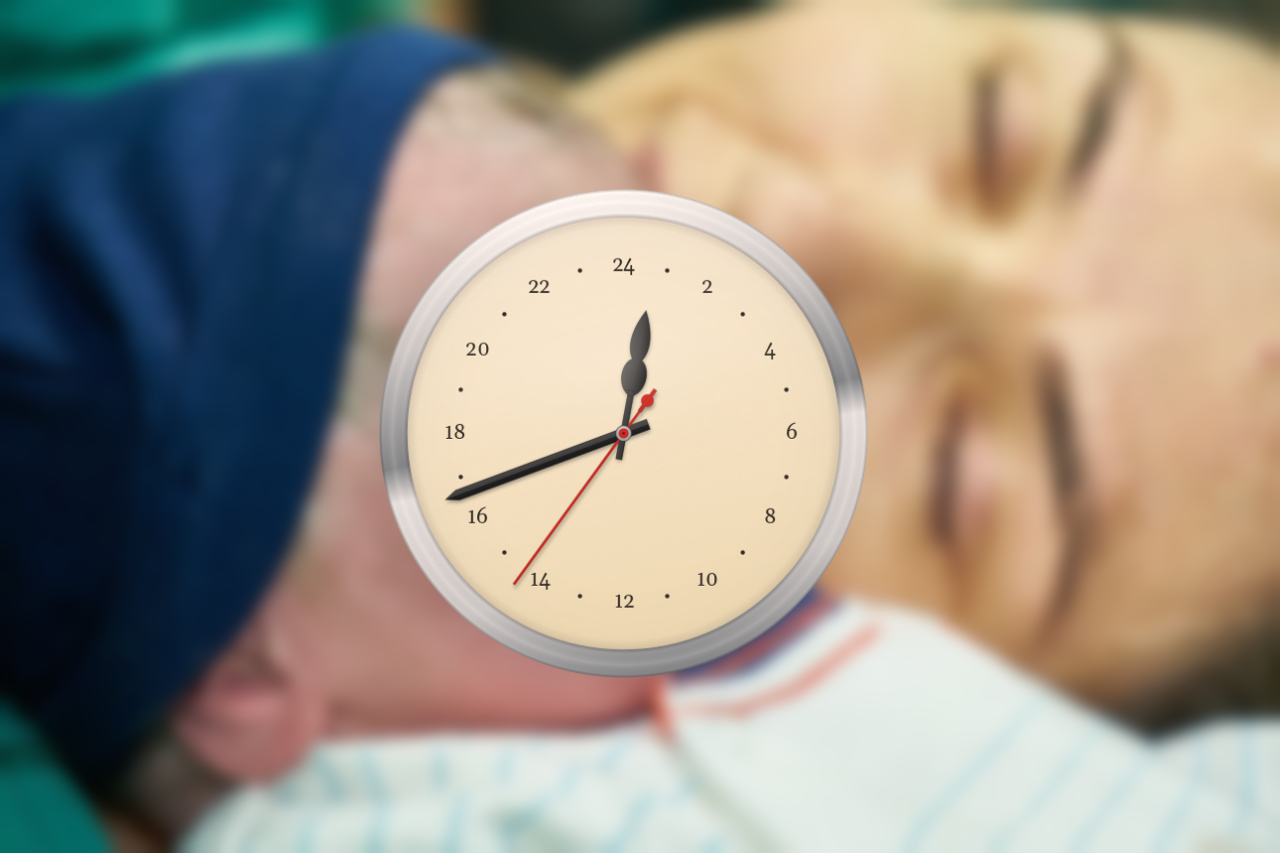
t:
0,41,36
